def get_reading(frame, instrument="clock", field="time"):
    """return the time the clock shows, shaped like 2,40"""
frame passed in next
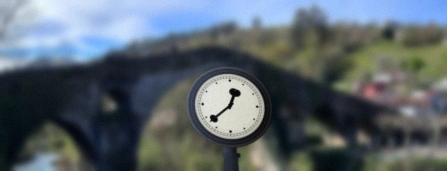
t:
12,38
